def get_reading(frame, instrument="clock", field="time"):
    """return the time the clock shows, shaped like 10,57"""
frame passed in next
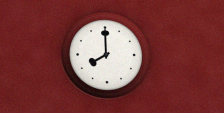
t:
8,00
